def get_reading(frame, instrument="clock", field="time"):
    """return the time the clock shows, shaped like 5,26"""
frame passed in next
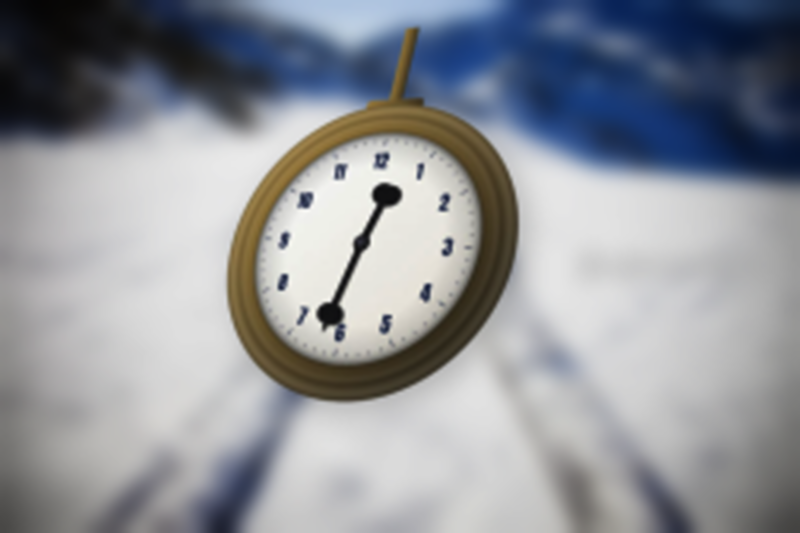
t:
12,32
